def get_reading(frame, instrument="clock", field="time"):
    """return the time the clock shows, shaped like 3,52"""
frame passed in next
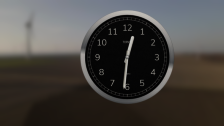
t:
12,31
